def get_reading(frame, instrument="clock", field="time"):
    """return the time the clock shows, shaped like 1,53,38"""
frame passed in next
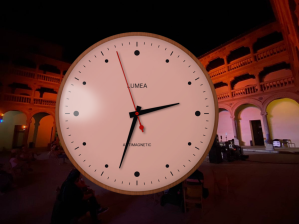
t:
2,32,57
